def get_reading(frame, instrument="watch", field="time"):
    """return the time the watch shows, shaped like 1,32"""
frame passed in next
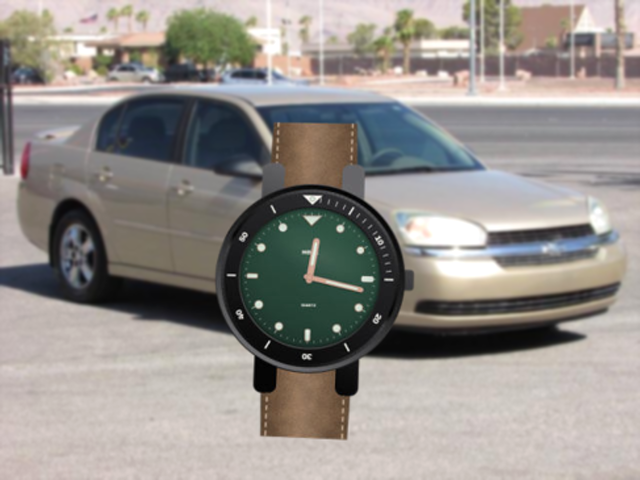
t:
12,17
